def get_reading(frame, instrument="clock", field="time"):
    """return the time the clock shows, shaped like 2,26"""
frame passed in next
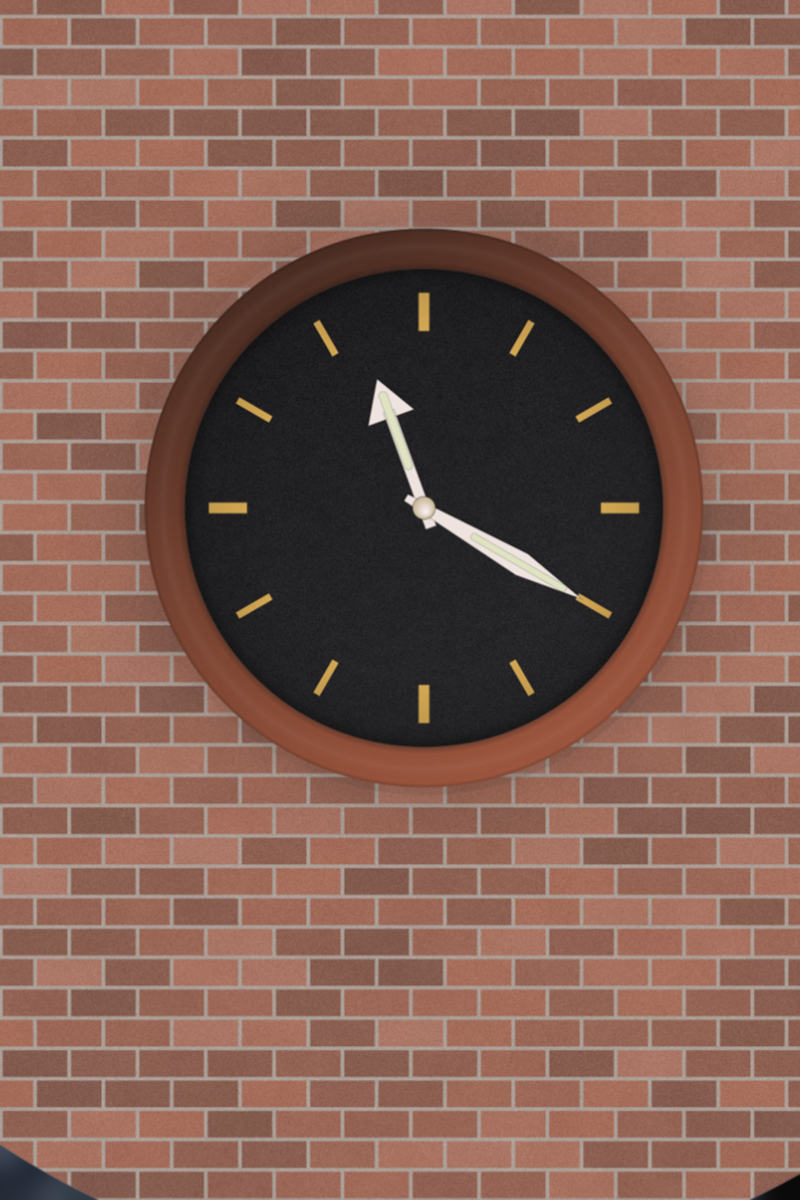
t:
11,20
